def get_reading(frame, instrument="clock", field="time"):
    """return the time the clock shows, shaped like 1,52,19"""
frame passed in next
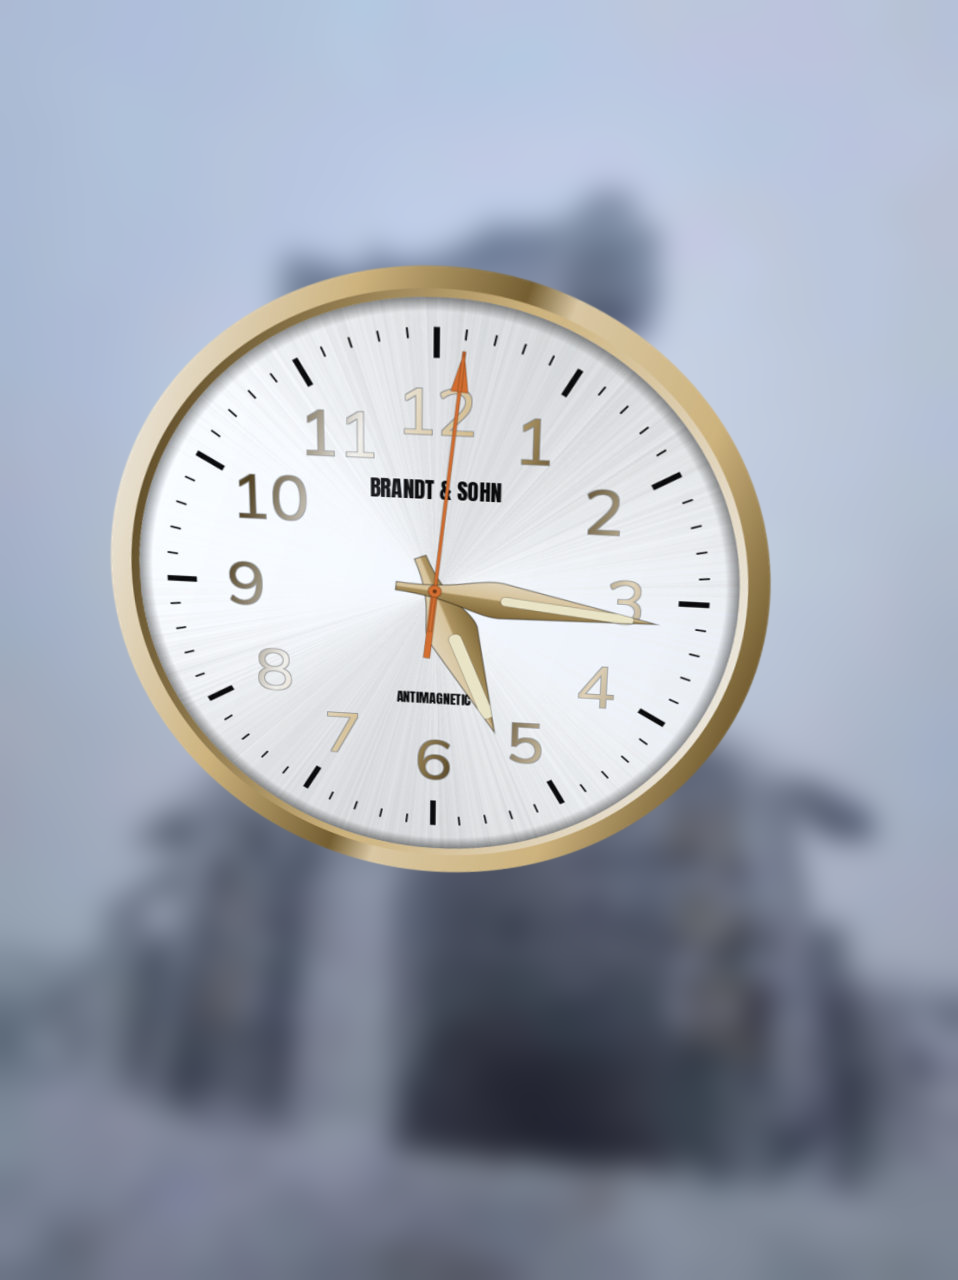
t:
5,16,01
